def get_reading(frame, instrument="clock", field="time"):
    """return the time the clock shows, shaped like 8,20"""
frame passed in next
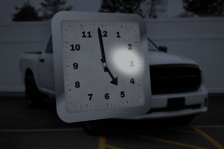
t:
4,59
